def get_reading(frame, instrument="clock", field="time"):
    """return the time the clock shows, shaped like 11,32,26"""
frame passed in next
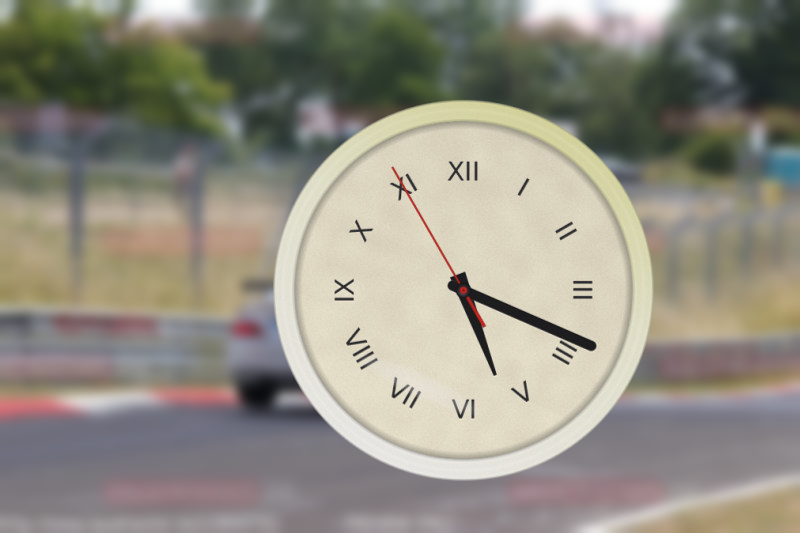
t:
5,18,55
